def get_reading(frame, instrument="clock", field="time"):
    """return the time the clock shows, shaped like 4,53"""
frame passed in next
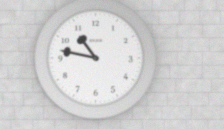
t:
10,47
